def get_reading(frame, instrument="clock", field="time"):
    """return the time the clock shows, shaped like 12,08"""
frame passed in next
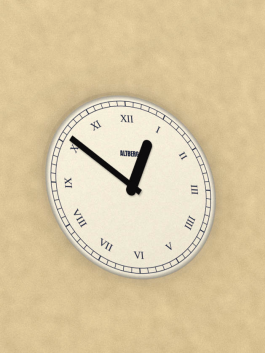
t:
12,51
